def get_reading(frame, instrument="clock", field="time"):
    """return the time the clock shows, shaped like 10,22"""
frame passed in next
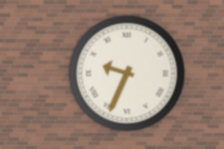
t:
9,34
